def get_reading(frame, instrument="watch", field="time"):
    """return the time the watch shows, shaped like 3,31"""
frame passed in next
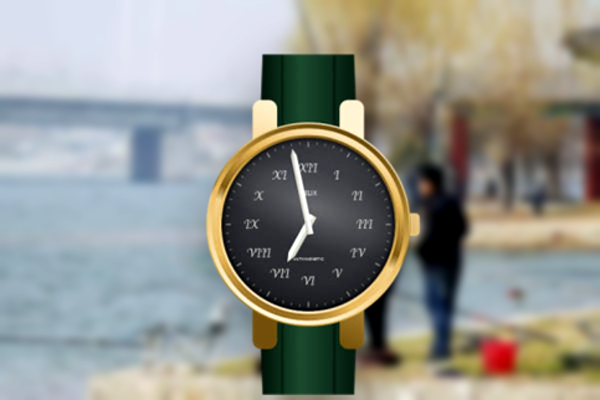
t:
6,58
